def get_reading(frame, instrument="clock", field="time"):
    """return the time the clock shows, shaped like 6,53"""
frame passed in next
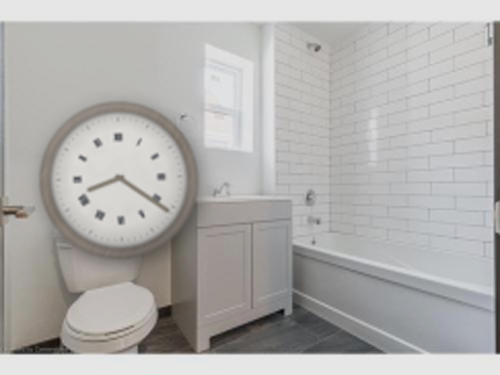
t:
8,21
